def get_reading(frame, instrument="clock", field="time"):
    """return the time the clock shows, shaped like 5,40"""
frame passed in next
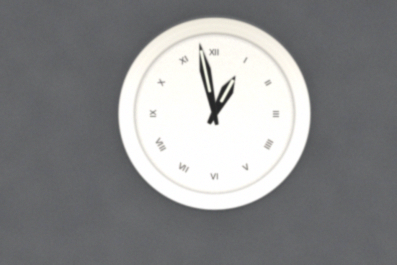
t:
12,58
